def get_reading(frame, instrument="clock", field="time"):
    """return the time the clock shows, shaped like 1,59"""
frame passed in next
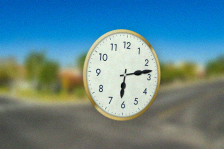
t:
6,13
